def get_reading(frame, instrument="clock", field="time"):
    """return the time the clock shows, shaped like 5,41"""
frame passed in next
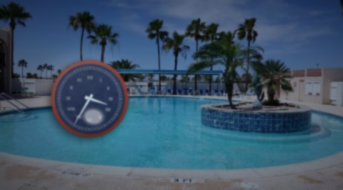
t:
3,35
